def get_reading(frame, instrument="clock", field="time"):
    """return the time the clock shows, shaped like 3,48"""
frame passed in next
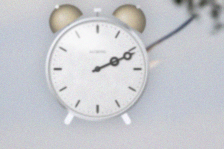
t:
2,11
